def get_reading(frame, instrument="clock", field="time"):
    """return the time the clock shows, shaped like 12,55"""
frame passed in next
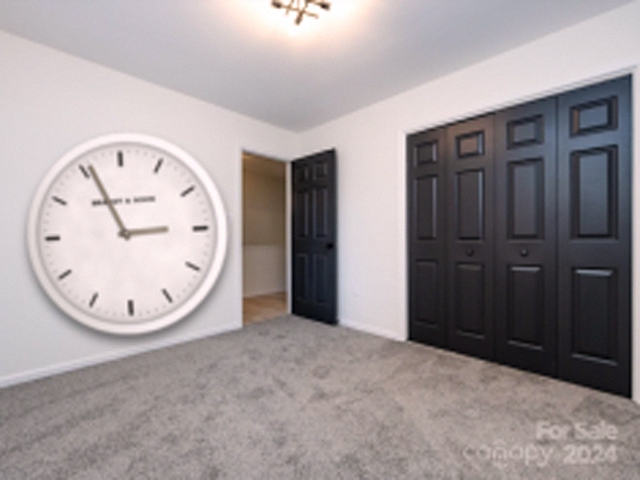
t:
2,56
